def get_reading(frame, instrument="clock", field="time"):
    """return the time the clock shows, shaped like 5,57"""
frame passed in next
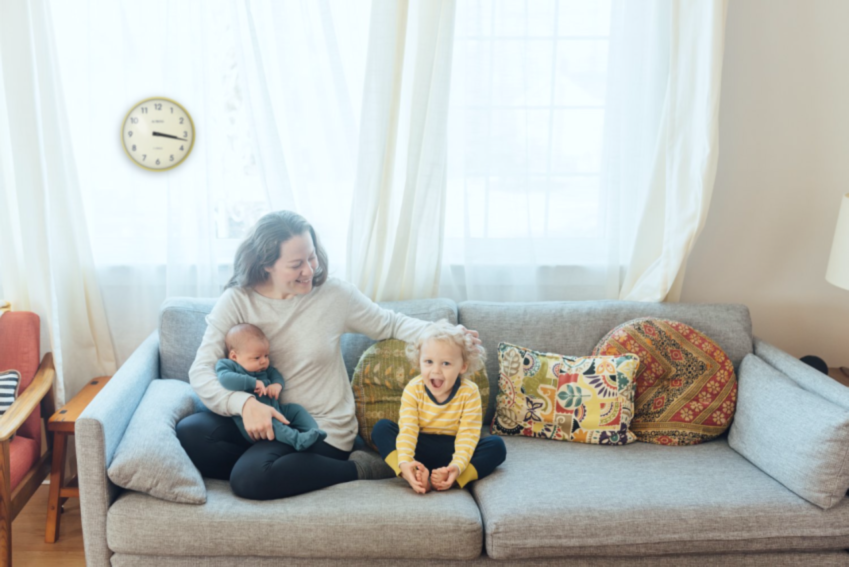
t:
3,17
